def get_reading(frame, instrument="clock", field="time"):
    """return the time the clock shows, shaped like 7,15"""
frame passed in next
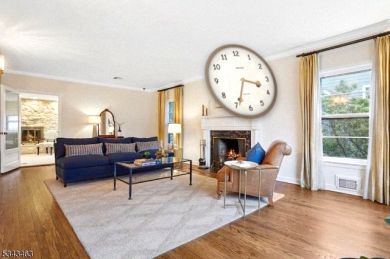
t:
3,34
